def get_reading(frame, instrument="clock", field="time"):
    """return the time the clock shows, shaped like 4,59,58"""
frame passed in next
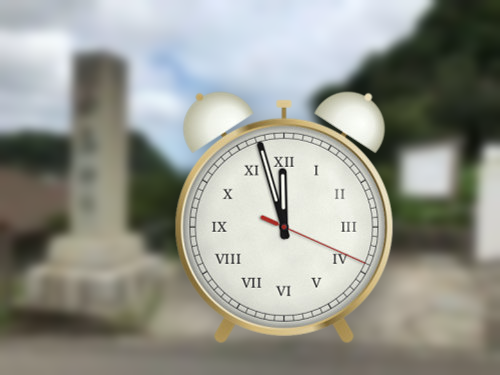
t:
11,57,19
